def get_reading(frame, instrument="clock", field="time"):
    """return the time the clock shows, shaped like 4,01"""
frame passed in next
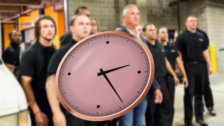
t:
2,24
